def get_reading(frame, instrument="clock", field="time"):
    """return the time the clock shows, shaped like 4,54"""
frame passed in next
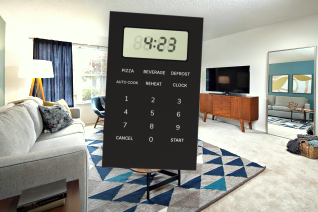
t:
4,23
